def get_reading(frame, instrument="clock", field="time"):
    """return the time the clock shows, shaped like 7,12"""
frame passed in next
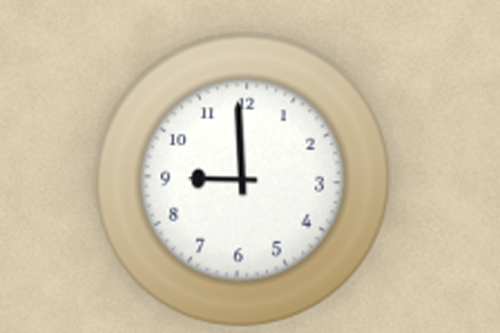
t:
8,59
